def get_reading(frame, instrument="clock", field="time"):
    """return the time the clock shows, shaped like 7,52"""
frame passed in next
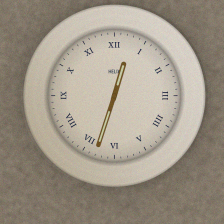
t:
12,33
